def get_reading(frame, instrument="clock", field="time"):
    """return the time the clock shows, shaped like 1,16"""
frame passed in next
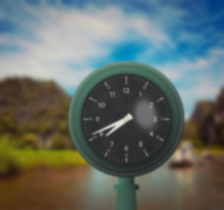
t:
7,41
